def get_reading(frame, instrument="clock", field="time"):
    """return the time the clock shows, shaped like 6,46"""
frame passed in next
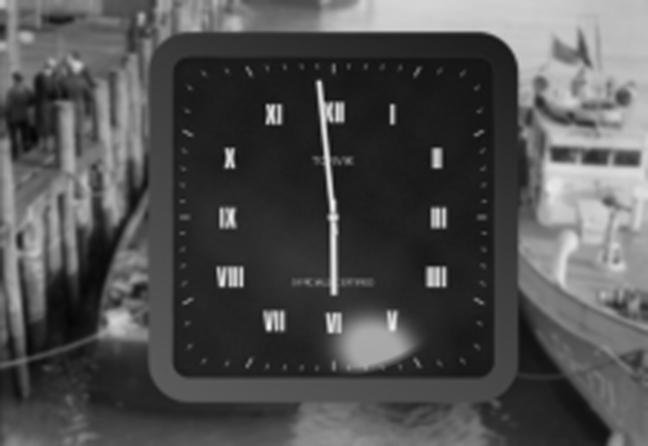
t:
5,59
